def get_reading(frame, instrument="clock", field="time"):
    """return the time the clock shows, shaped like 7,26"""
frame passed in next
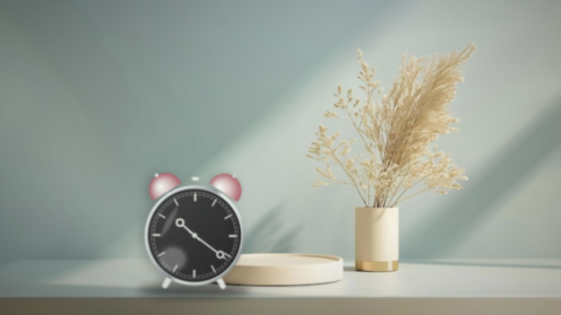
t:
10,21
